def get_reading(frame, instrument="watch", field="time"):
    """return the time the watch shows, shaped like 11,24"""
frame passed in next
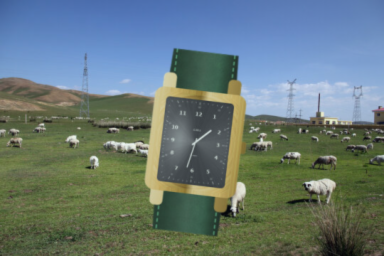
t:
1,32
